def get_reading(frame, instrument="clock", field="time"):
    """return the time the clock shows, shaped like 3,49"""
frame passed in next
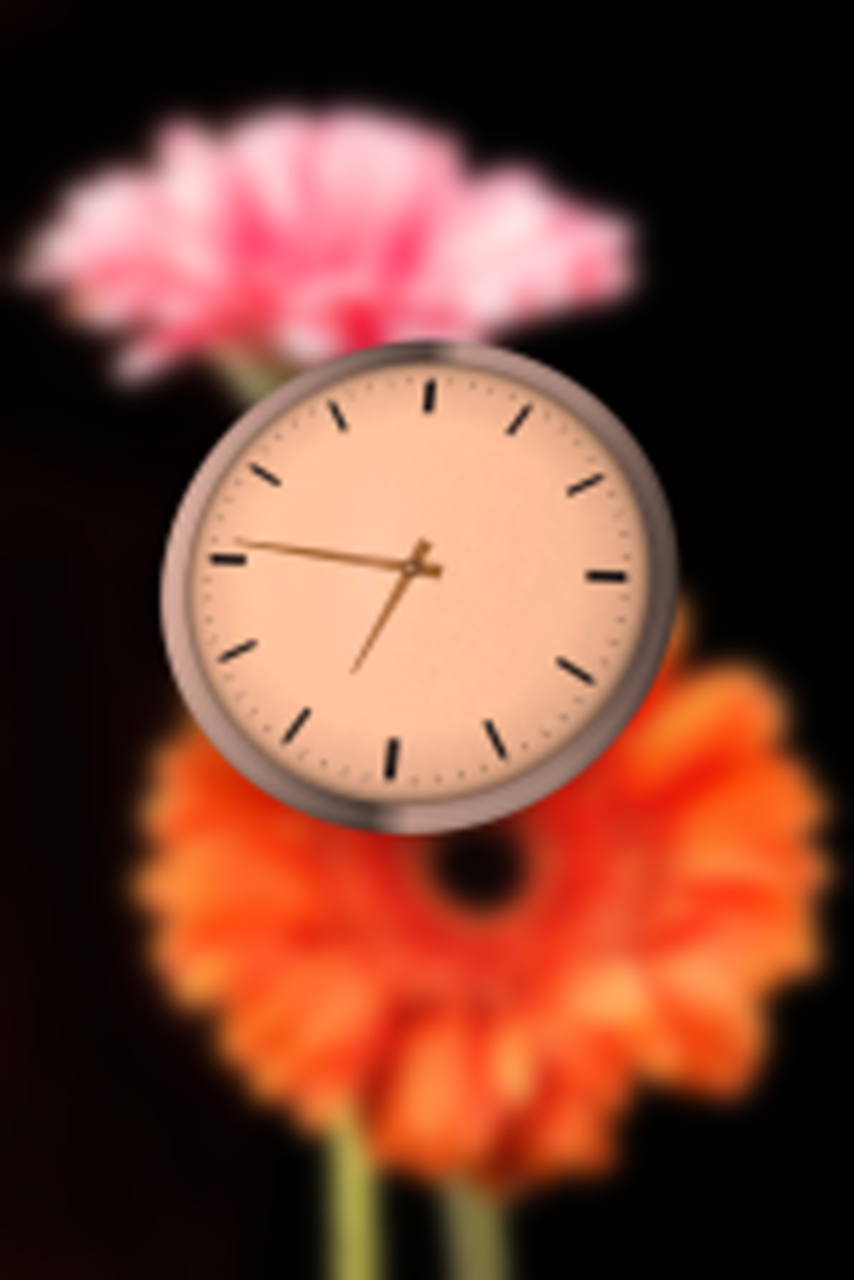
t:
6,46
